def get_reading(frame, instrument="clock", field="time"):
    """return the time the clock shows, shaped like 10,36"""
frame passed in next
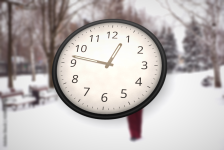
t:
12,47
